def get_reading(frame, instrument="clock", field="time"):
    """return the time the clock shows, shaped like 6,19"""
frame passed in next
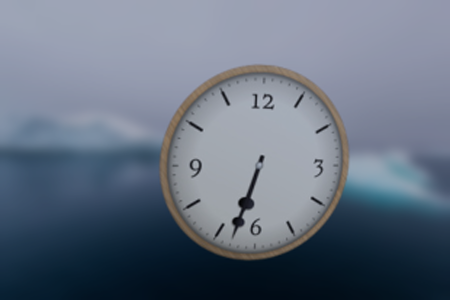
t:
6,33
